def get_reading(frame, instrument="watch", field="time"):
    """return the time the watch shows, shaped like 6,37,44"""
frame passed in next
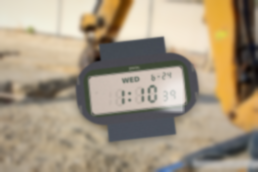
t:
1,10,39
